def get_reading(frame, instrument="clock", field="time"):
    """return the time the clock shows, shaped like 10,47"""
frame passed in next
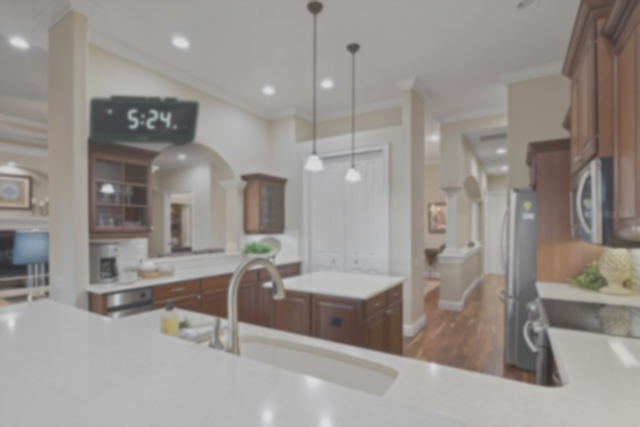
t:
5,24
